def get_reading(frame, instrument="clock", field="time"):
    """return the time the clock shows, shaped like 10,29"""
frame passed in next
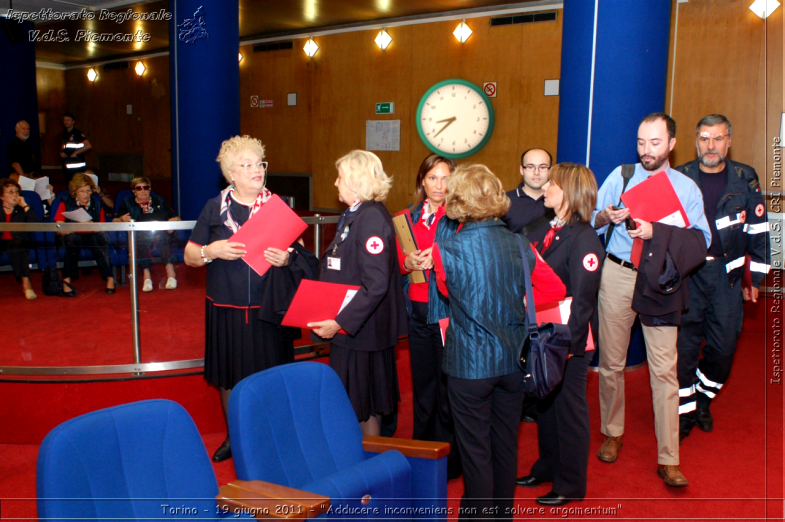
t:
8,38
